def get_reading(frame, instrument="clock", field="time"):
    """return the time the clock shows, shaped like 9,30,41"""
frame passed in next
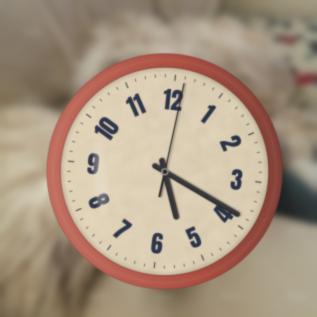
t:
5,19,01
